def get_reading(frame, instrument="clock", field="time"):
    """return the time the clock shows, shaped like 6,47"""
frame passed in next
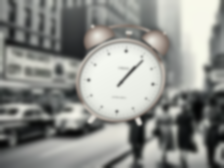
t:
1,06
